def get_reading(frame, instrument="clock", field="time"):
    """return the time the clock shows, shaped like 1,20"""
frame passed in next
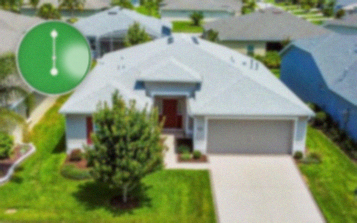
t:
6,00
